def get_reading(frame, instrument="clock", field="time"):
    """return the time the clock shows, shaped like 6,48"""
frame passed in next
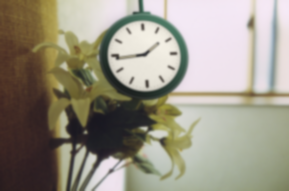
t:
1,44
